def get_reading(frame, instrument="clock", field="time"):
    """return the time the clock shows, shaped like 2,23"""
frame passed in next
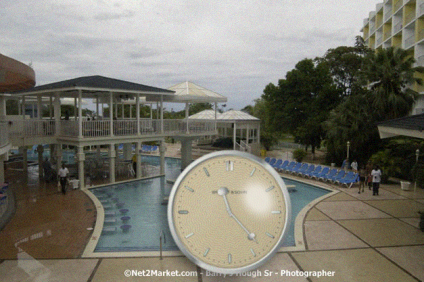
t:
11,23
